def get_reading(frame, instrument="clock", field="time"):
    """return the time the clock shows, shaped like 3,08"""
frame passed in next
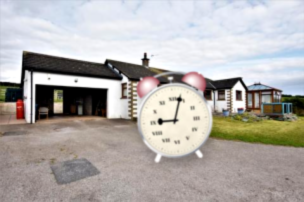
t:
9,03
